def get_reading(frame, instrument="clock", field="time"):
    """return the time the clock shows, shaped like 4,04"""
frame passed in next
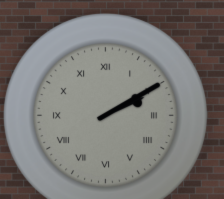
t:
2,10
